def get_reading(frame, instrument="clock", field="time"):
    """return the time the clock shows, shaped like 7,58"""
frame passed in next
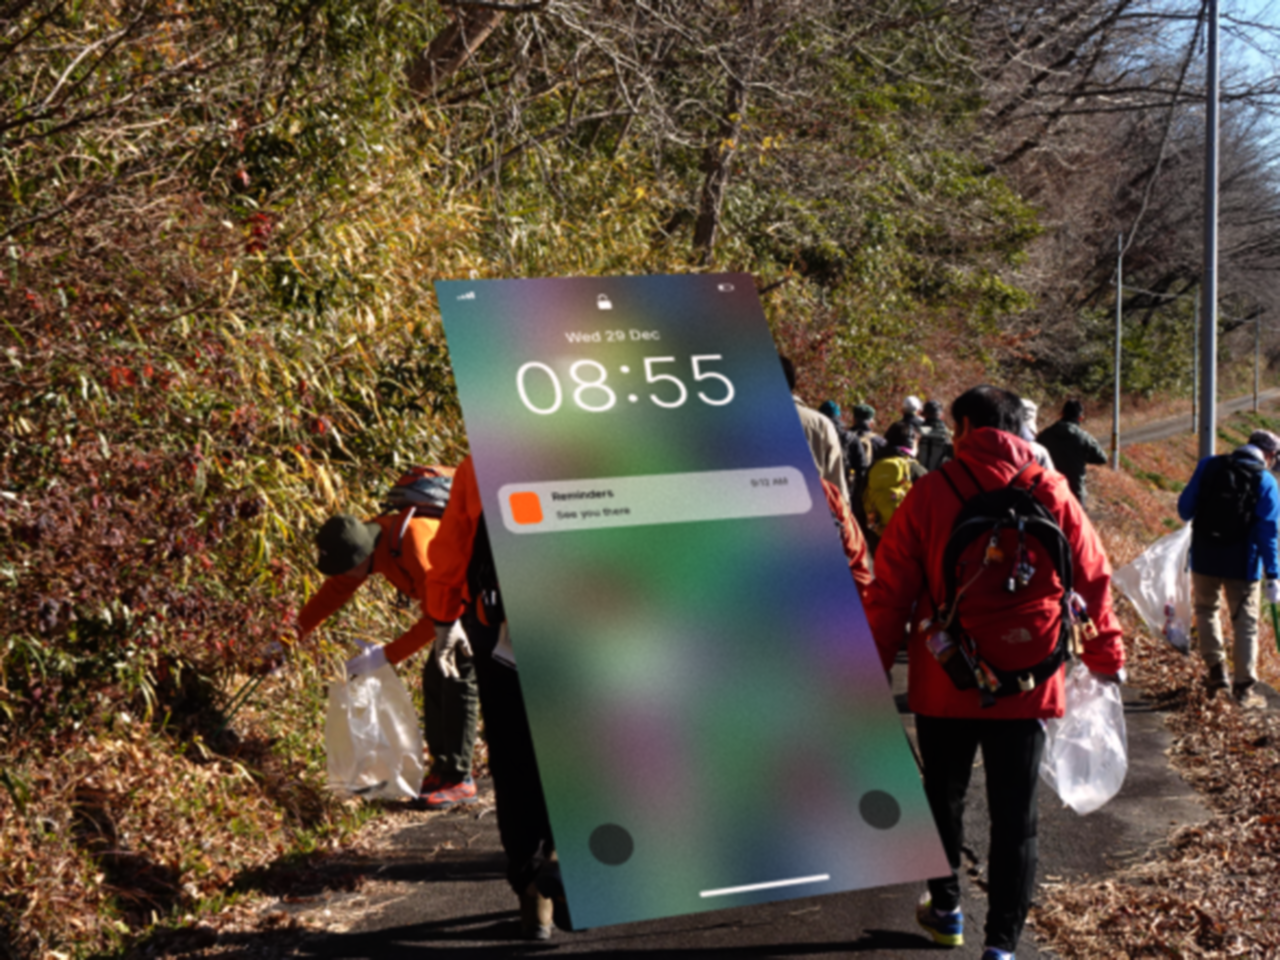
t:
8,55
